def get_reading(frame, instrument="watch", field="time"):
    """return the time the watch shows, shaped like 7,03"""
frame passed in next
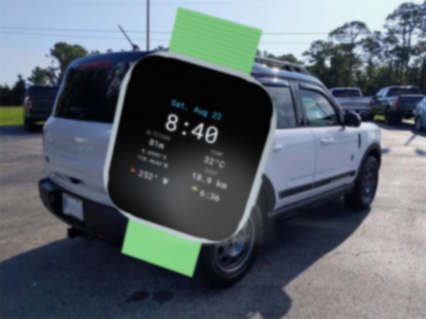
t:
8,40
